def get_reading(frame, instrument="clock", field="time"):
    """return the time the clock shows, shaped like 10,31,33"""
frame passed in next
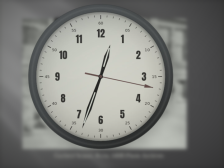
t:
12,33,17
